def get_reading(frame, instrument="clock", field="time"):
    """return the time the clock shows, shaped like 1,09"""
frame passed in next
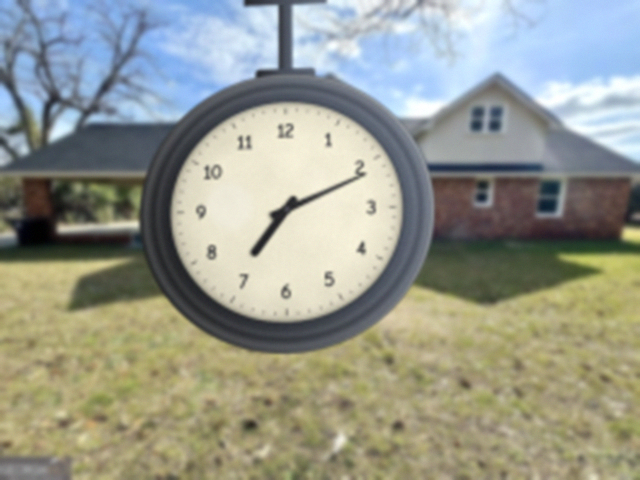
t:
7,11
